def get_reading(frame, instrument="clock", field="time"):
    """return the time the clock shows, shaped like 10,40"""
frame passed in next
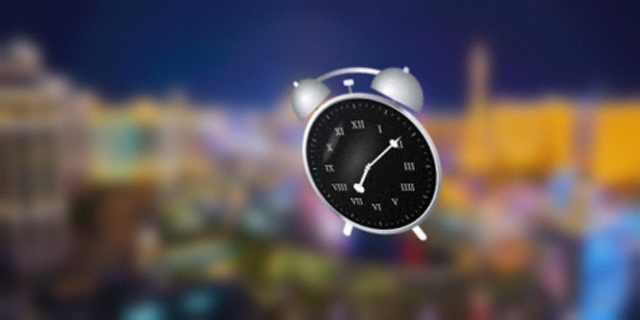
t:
7,09
